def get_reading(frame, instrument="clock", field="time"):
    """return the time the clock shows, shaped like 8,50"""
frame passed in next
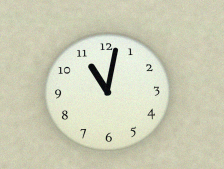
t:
11,02
